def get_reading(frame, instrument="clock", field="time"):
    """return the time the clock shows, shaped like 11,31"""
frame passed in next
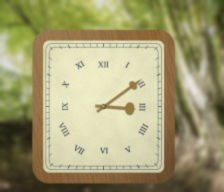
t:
3,09
